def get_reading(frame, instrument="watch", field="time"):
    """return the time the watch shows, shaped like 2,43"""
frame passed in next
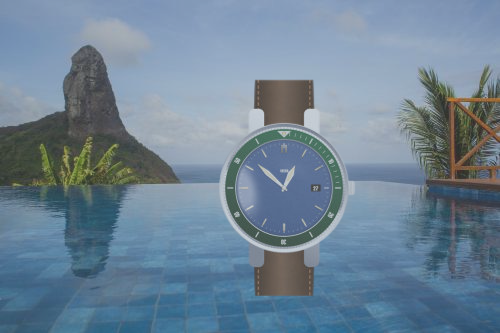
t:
12,52
